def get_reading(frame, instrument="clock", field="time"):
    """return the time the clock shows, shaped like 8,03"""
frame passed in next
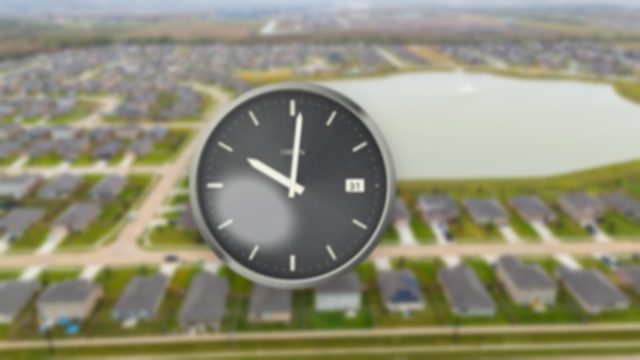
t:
10,01
